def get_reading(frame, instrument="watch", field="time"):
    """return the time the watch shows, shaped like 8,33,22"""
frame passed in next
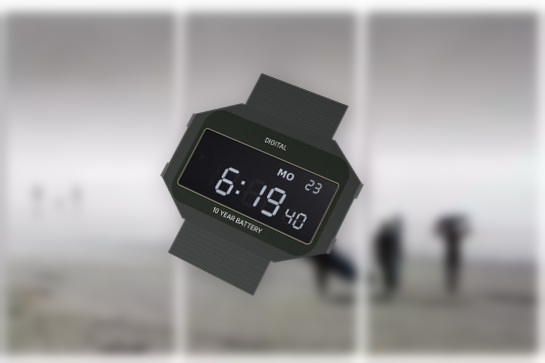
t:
6,19,40
